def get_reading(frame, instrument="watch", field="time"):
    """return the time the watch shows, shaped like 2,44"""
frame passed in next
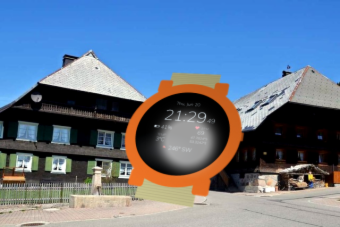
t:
21,29
